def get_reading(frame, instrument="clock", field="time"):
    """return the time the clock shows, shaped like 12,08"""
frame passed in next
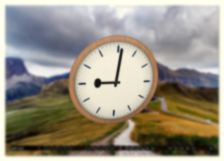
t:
9,01
